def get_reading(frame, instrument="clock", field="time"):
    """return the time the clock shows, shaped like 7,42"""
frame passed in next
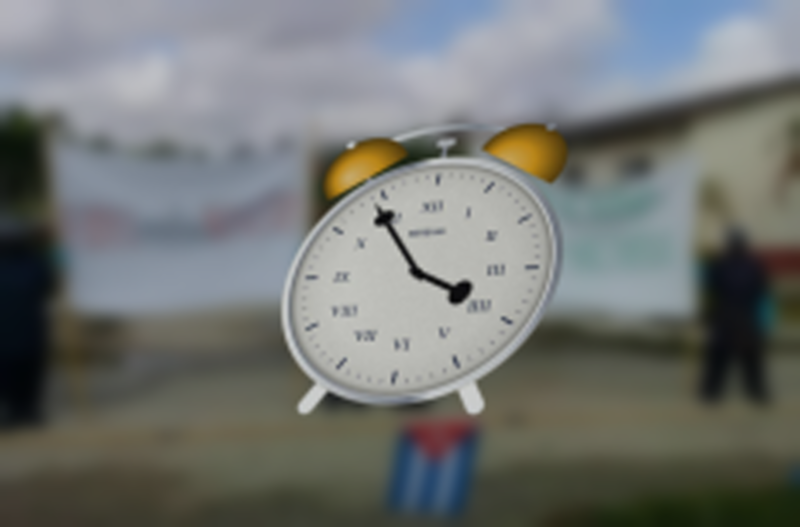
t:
3,54
